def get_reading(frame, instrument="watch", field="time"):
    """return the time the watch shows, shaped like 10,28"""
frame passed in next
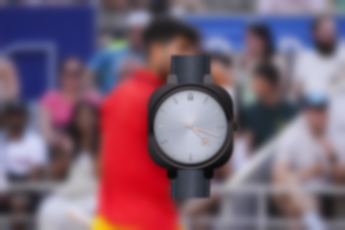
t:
4,18
